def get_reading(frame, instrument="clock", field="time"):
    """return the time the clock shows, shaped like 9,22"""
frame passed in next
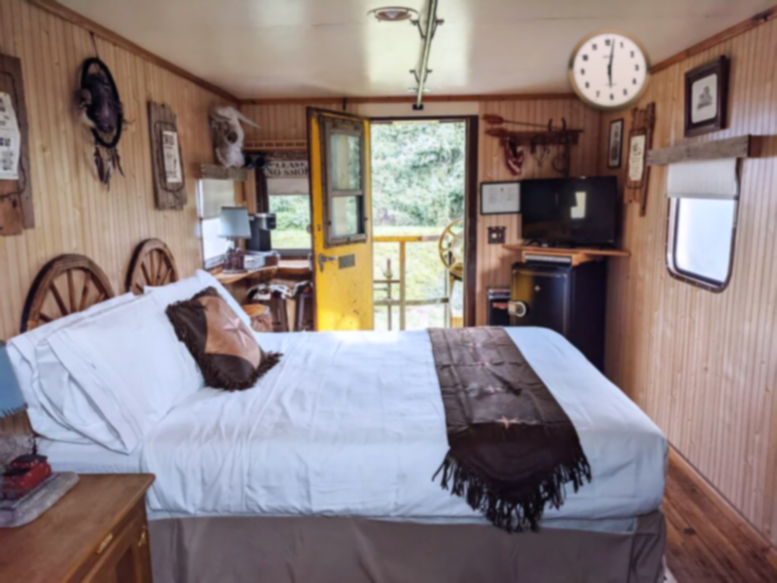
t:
6,02
